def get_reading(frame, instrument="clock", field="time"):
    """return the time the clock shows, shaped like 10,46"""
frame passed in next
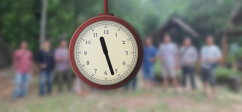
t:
11,27
